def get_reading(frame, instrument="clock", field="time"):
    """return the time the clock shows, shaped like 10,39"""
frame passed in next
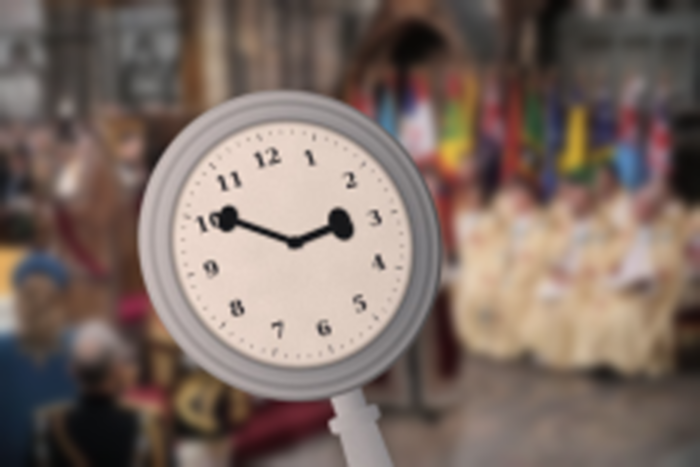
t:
2,51
